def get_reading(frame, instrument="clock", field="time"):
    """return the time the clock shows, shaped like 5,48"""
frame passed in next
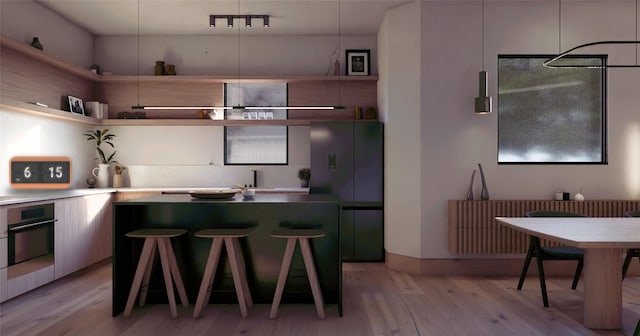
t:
6,15
